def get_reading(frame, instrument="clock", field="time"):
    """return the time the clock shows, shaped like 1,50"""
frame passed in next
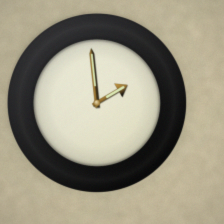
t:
1,59
